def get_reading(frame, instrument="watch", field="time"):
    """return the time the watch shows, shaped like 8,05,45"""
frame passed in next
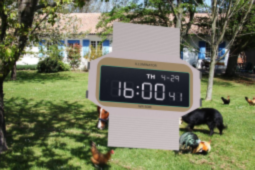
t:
16,00,41
